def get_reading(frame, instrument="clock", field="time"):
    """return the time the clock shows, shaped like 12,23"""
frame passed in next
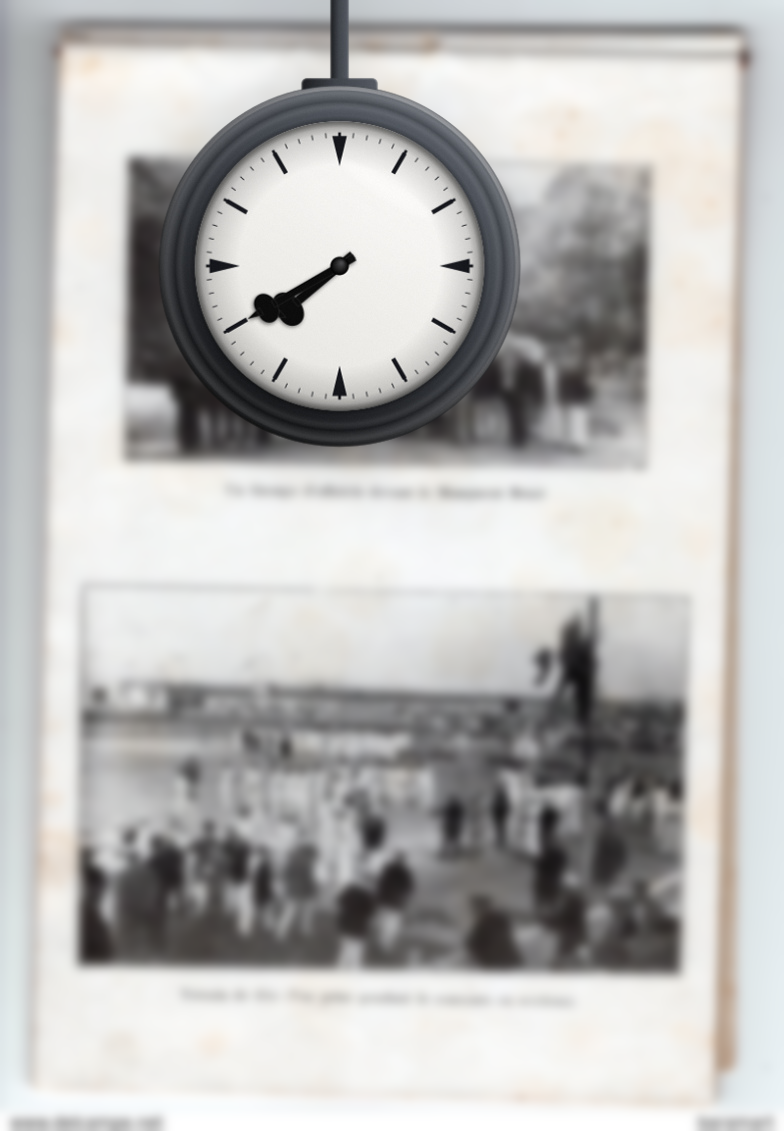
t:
7,40
